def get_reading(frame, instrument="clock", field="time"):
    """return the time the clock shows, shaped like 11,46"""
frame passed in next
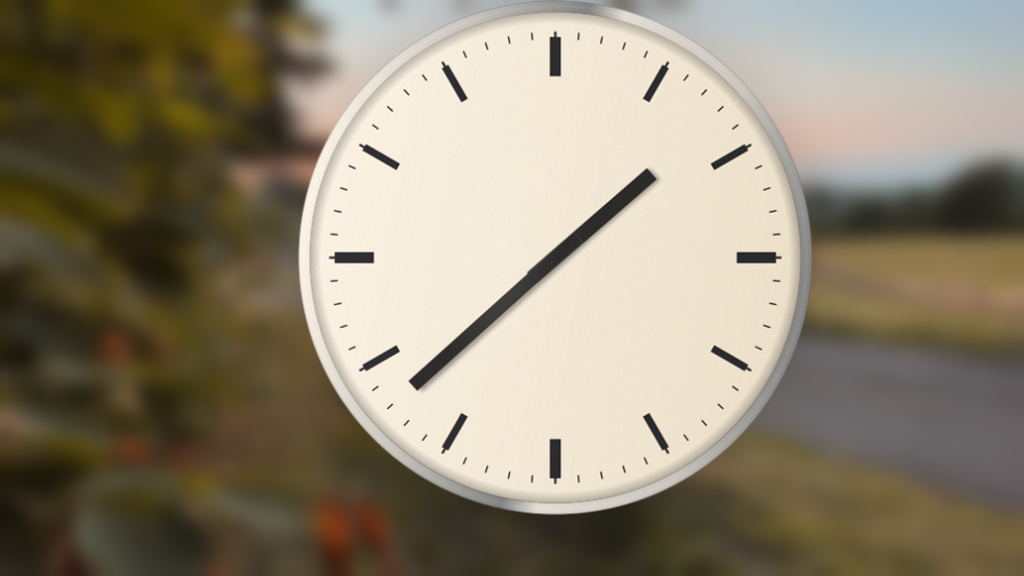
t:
1,38
